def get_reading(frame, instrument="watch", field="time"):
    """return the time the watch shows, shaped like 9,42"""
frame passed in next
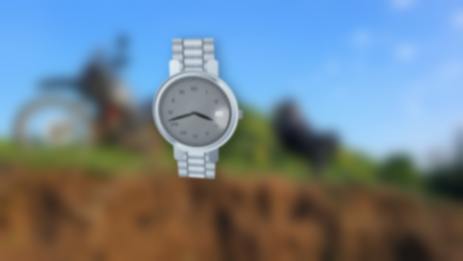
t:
3,42
